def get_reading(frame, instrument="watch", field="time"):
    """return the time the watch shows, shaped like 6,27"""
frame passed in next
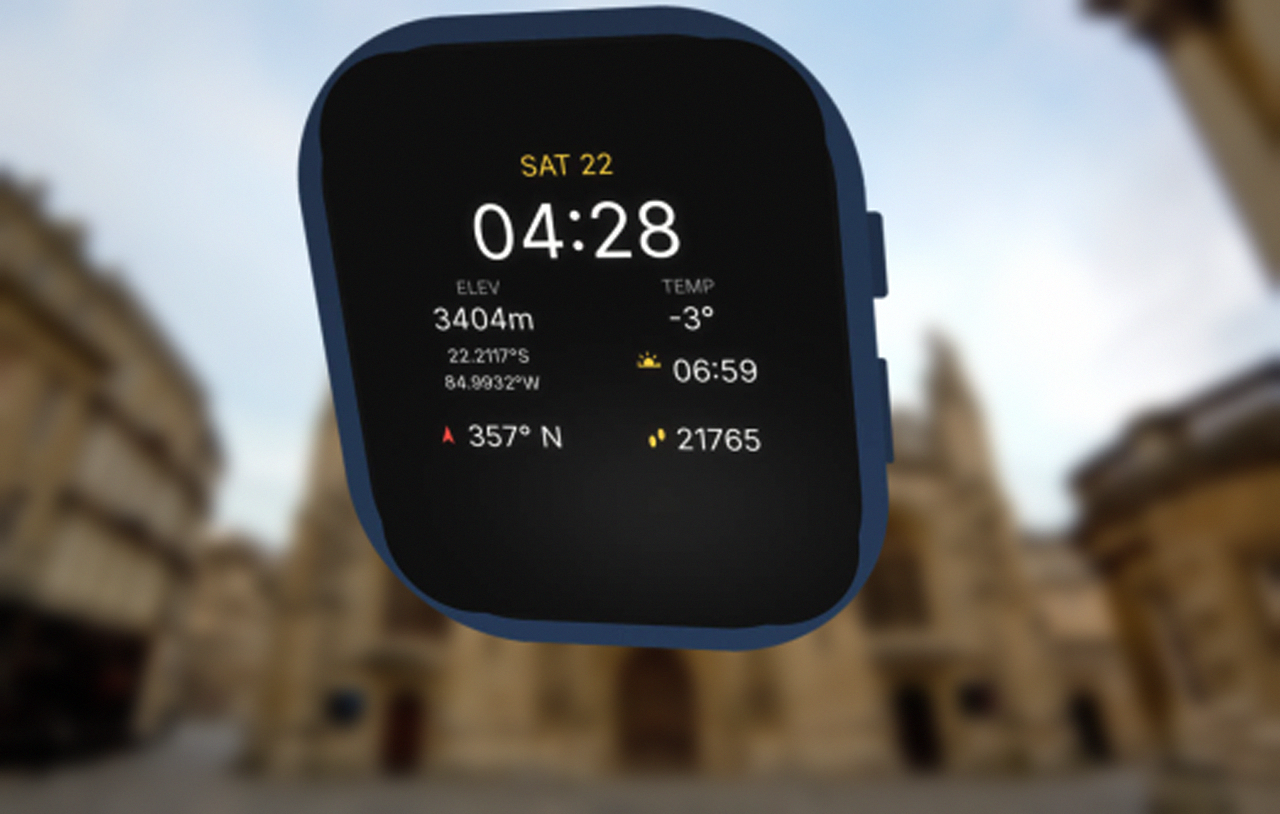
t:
4,28
